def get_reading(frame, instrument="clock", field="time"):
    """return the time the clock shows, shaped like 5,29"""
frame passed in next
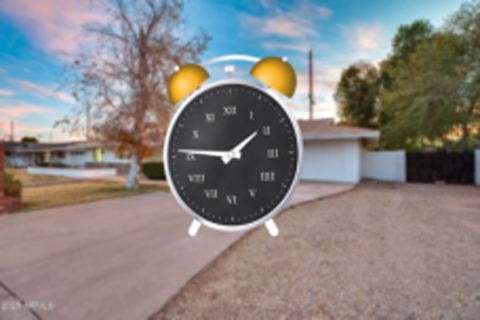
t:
1,46
